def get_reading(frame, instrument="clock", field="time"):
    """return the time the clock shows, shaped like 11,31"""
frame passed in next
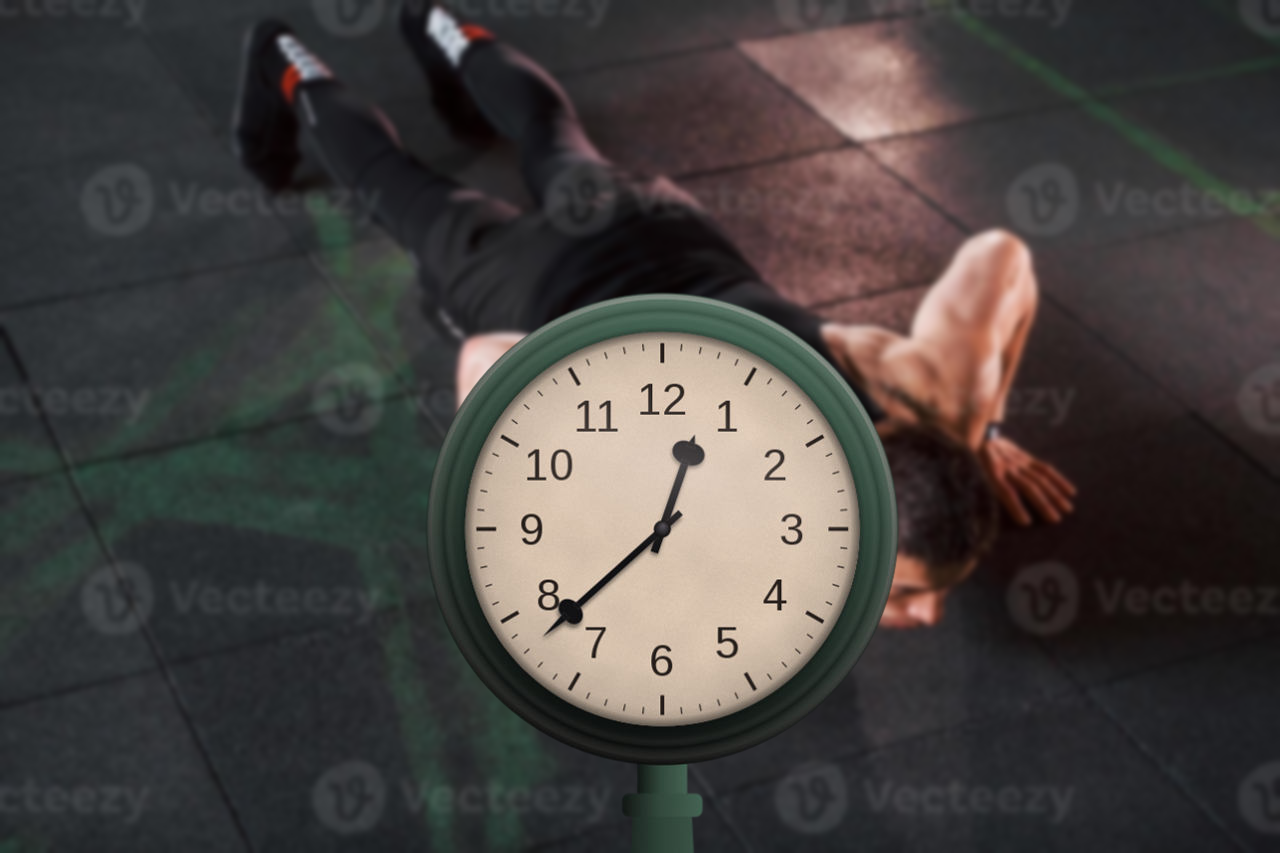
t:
12,38
